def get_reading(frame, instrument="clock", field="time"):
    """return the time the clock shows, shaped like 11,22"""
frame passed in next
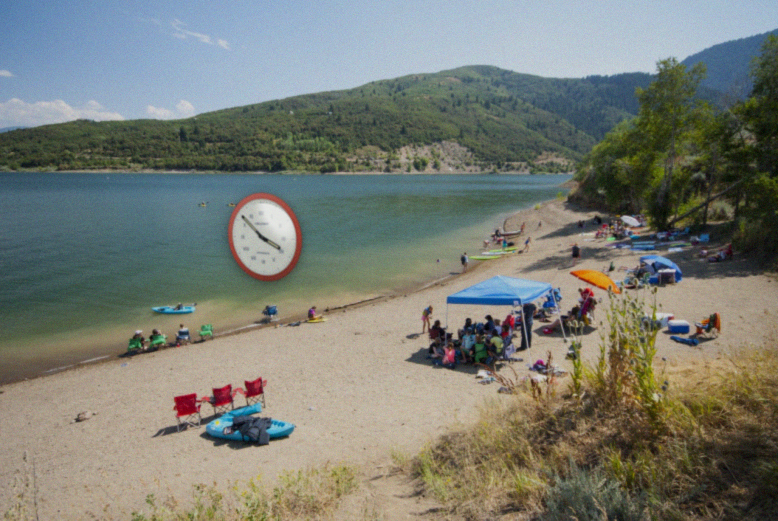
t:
3,52
